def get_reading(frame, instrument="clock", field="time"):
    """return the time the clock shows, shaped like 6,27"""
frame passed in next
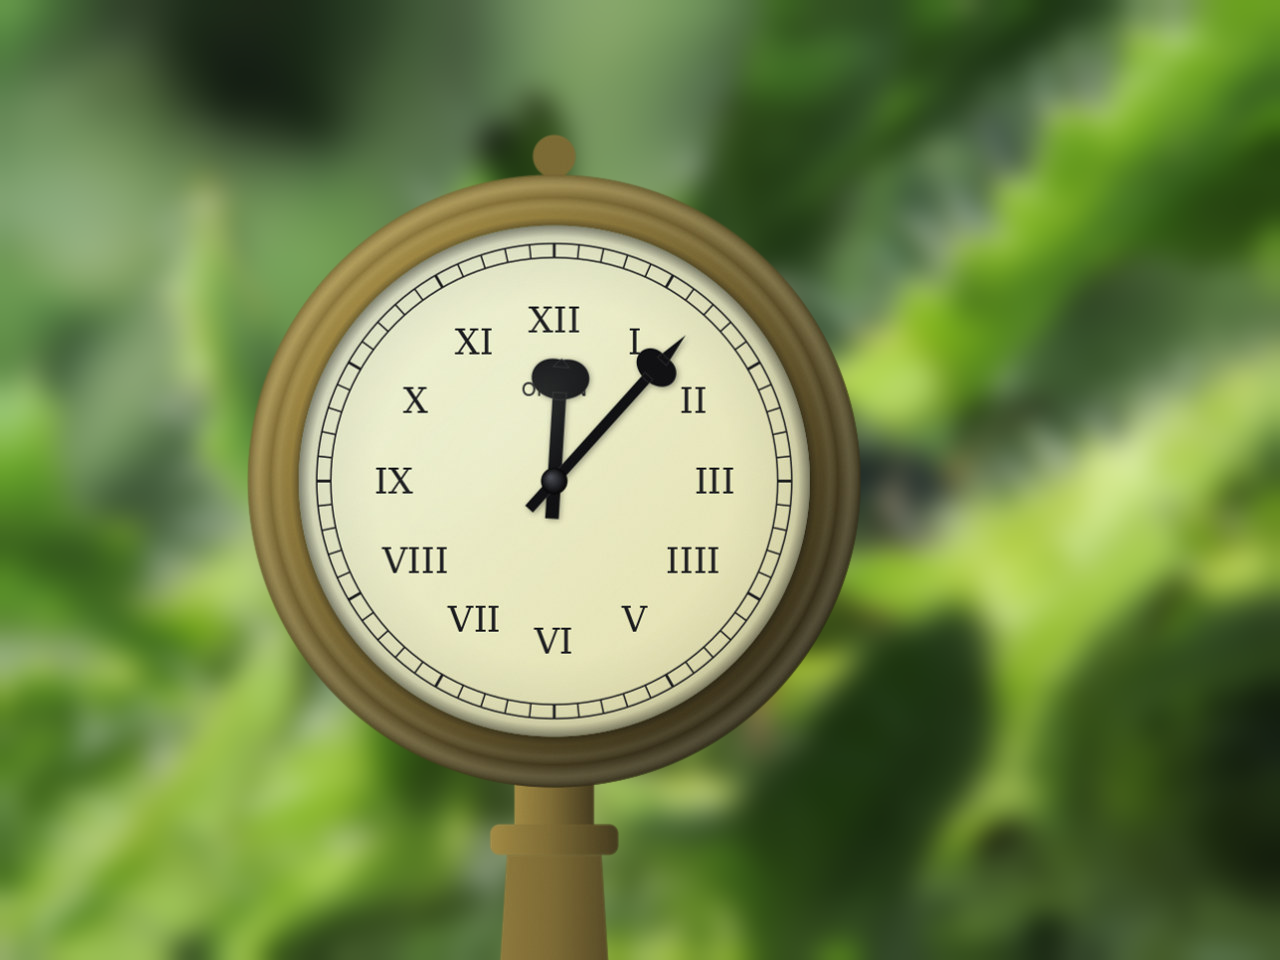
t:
12,07
